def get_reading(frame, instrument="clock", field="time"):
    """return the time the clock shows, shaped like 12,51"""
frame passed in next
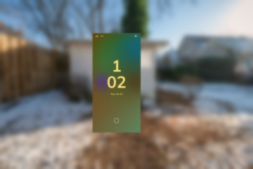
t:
1,02
